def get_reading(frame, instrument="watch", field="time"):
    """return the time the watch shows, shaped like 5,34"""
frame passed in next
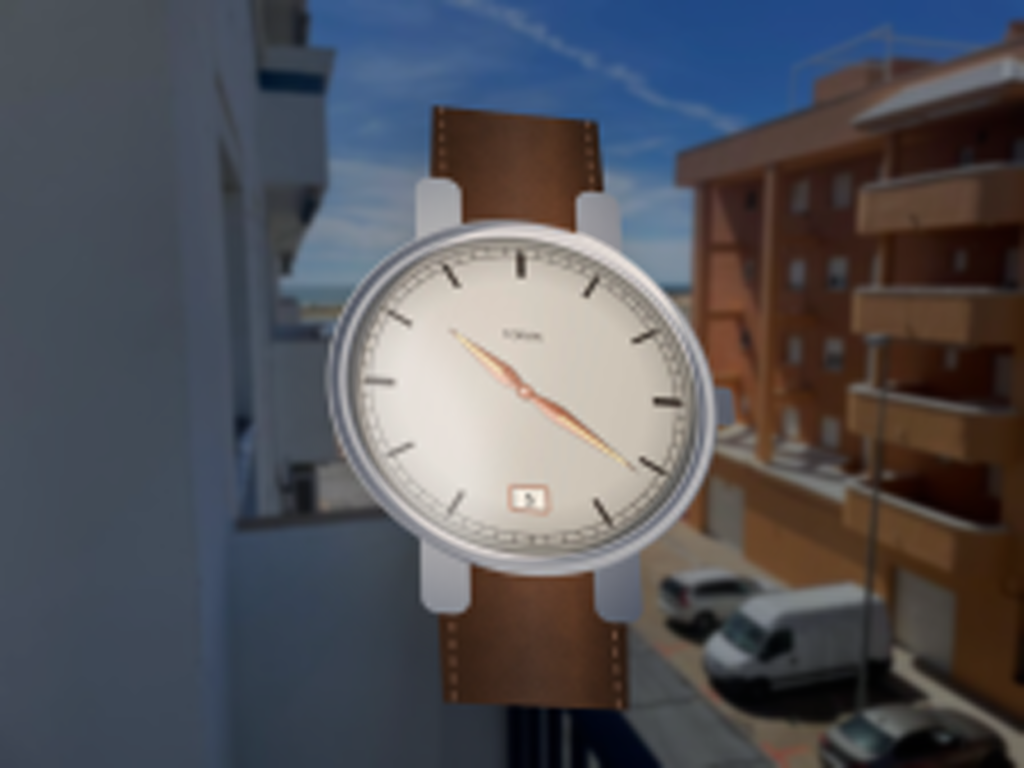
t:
10,21
